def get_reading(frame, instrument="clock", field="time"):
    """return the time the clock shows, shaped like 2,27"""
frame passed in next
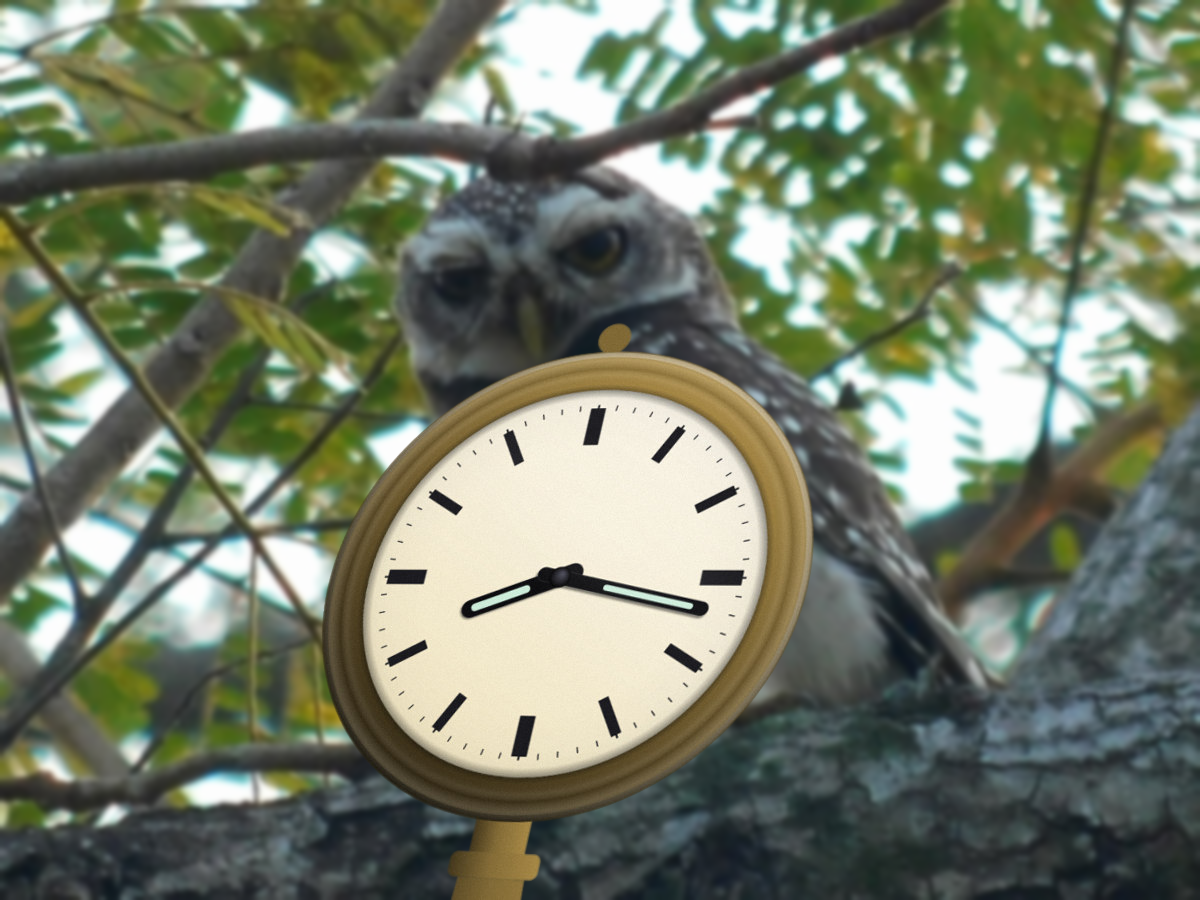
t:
8,17
